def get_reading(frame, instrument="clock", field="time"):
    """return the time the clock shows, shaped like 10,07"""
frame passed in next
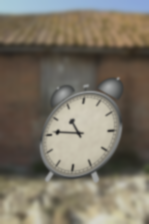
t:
10,46
